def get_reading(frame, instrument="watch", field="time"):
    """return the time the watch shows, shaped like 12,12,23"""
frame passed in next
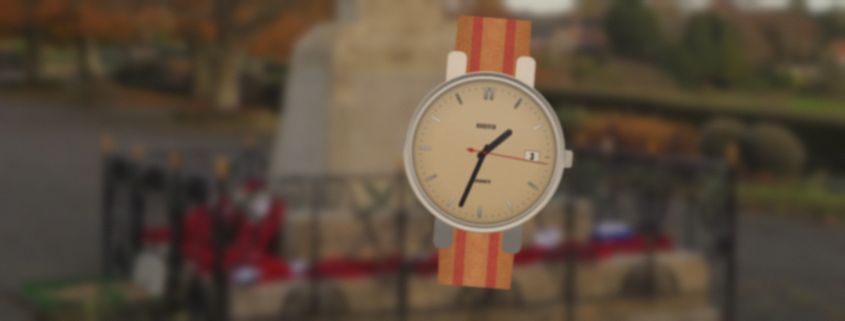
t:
1,33,16
